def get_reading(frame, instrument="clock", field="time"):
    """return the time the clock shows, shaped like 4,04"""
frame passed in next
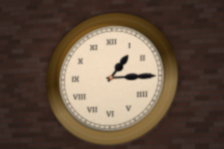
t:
1,15
